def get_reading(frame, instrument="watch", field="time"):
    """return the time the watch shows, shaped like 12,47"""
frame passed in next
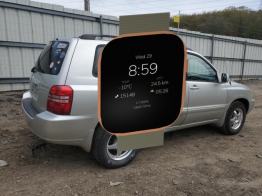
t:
8,59
